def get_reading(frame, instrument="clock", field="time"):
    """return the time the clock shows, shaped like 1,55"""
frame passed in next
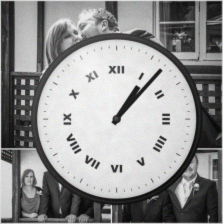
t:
1,07
